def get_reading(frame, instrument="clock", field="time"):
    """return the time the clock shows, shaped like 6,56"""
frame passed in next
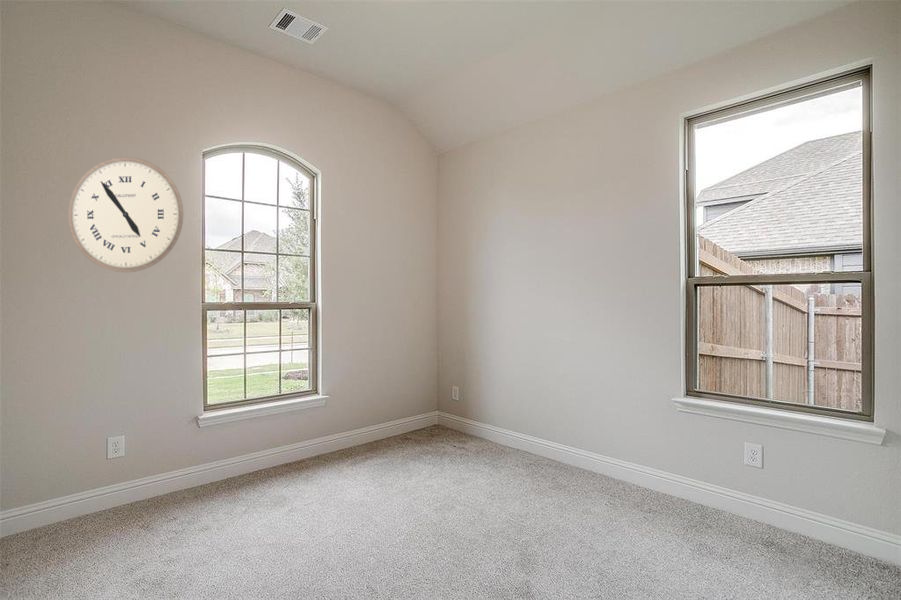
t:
4,54
